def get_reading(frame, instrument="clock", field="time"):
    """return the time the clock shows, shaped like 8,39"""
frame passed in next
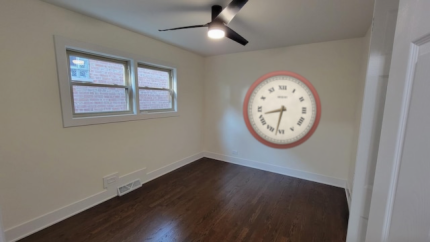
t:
8,32
